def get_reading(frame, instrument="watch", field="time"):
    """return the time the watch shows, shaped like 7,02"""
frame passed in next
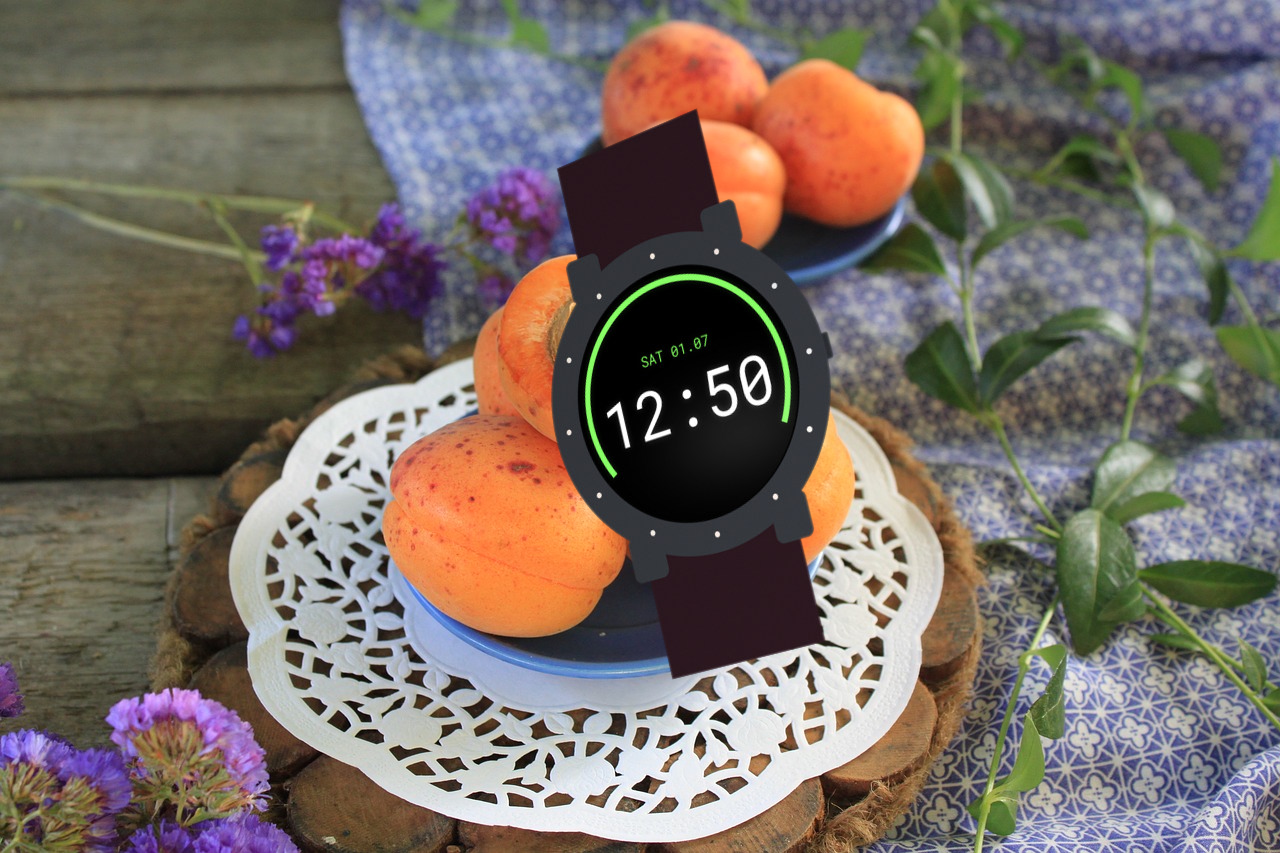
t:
12,50
